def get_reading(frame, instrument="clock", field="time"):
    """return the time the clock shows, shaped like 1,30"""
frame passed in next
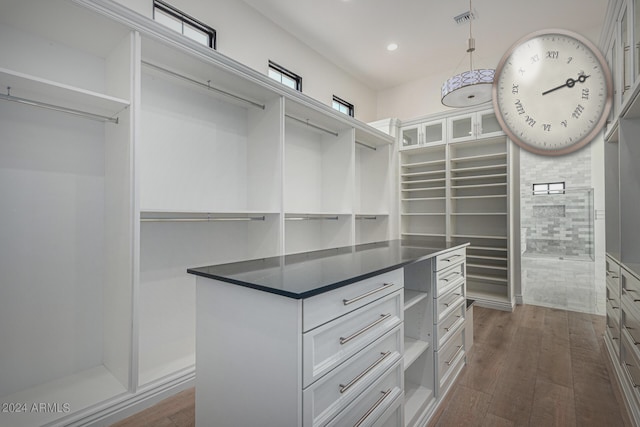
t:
2,11
